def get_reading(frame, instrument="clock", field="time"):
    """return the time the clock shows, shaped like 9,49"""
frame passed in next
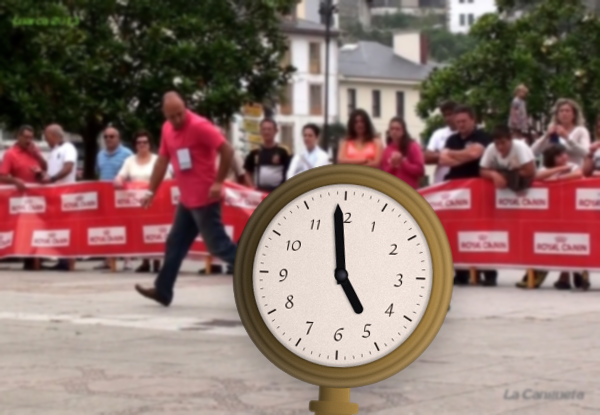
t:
4,59
